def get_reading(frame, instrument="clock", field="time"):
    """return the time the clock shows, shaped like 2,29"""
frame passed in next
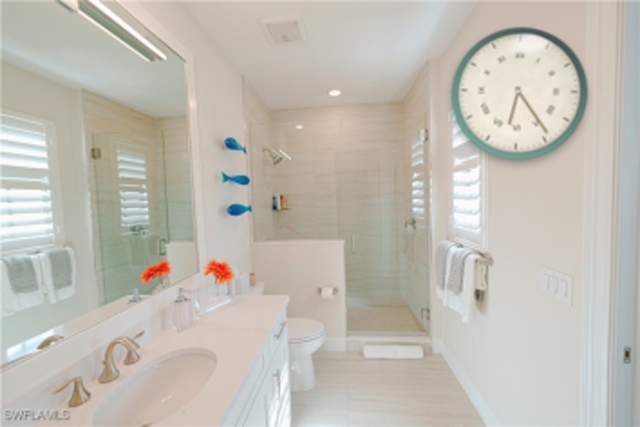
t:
6,24
